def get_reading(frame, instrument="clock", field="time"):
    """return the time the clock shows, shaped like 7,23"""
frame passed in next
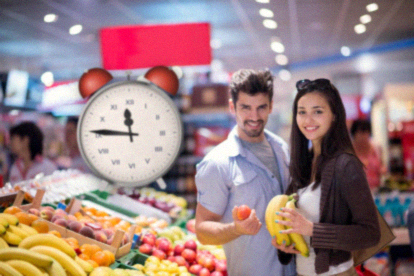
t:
11,46
